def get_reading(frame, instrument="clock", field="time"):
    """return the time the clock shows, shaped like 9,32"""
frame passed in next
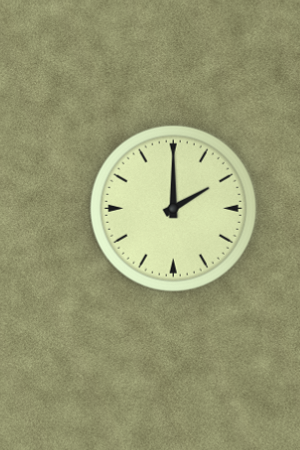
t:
2,00
